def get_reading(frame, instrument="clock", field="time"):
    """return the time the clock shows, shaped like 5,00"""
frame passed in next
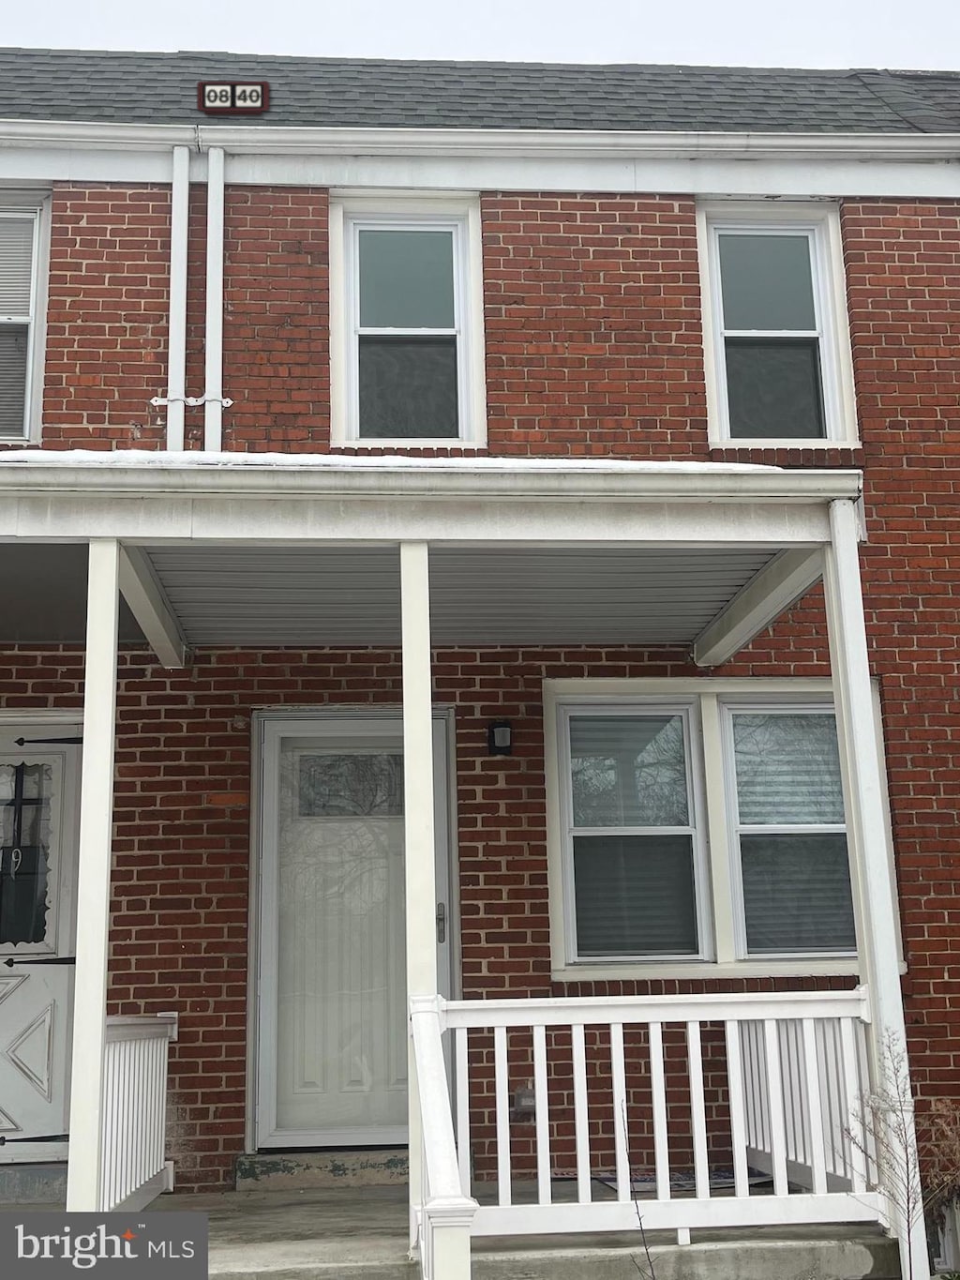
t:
8,40
